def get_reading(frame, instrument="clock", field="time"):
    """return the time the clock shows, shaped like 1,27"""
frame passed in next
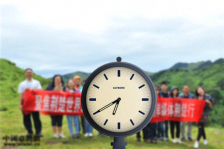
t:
6,40
